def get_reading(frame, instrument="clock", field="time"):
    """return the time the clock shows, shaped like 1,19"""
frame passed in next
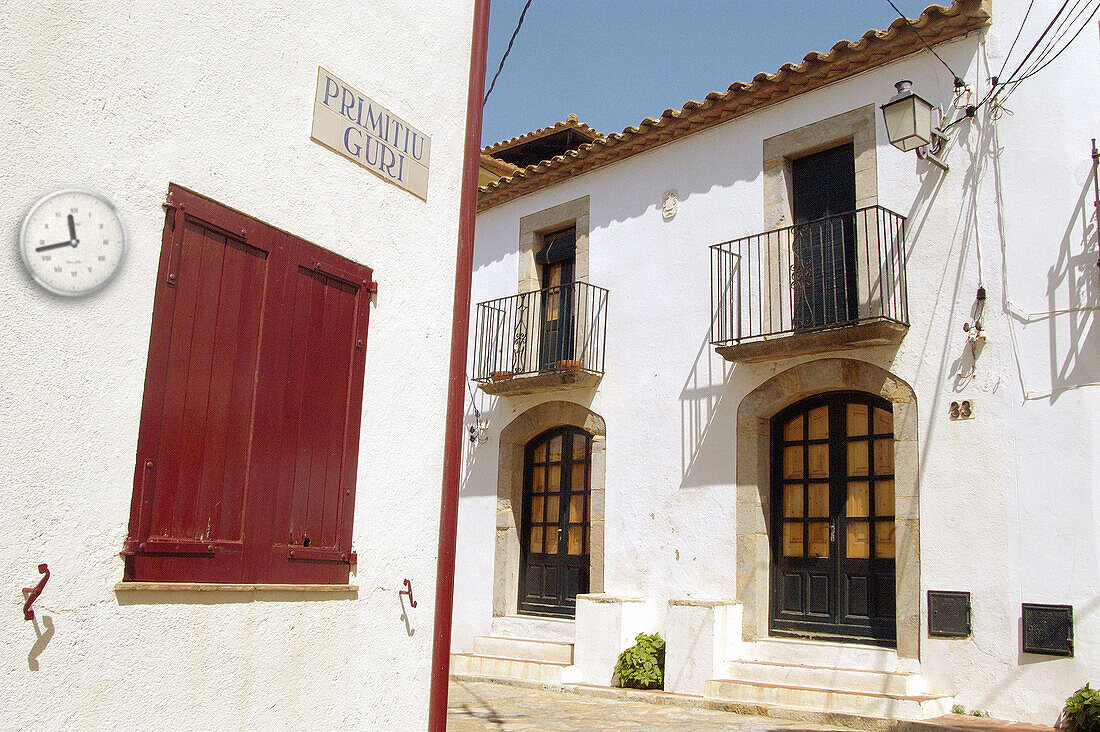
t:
11,43
